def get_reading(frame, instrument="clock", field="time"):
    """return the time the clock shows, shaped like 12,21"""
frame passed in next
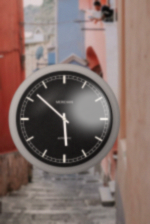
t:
5,52
